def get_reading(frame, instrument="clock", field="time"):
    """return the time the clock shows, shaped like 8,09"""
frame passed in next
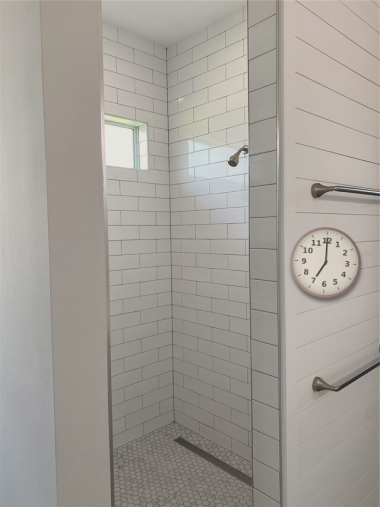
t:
7,00
